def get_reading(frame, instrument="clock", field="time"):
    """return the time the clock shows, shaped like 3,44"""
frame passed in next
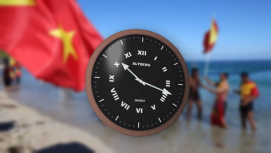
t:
10,18
